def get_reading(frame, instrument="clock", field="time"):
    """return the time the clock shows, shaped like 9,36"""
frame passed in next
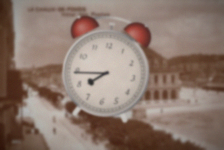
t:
7,44
